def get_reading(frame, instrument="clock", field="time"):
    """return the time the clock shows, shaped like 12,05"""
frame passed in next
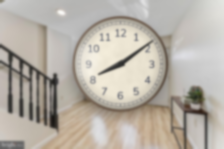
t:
8,09
